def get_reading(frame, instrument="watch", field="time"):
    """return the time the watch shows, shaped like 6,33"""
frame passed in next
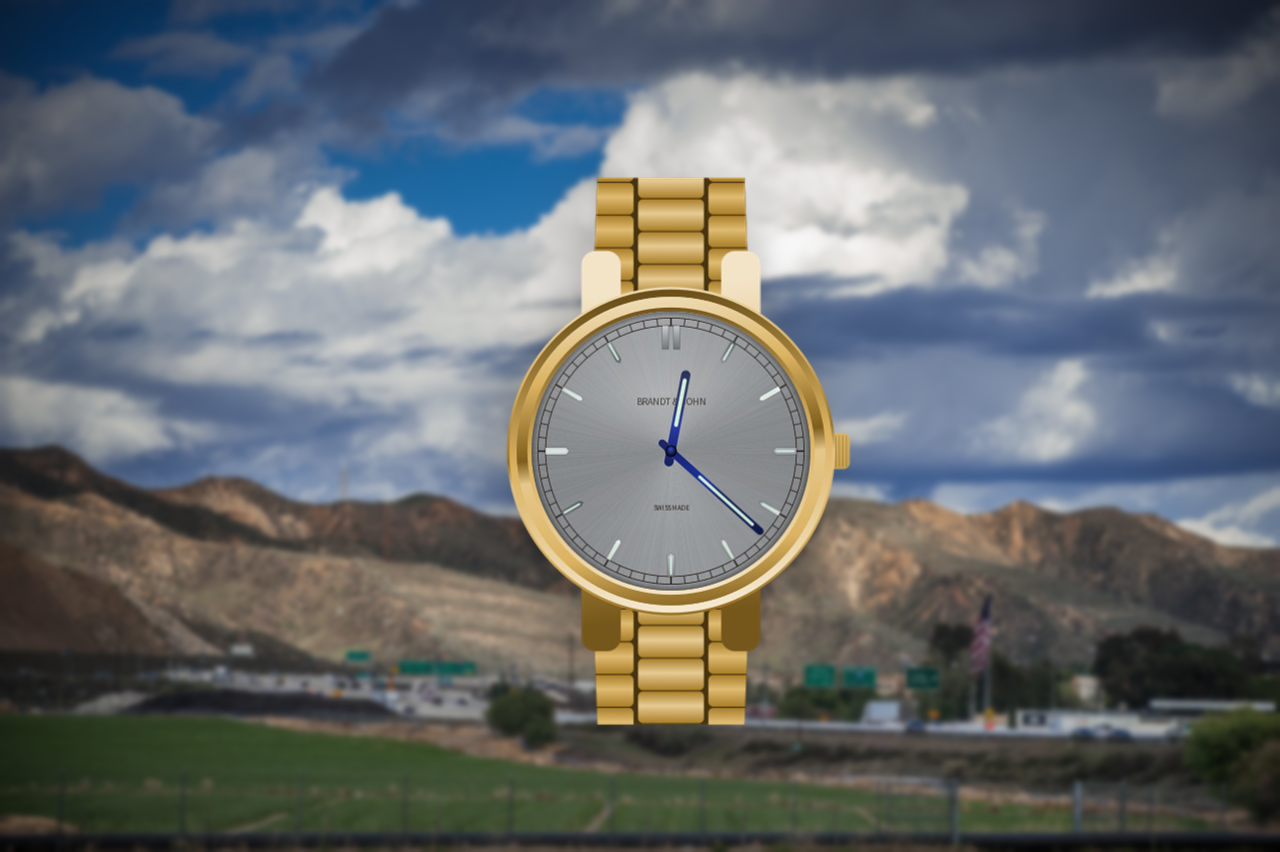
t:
12,22
